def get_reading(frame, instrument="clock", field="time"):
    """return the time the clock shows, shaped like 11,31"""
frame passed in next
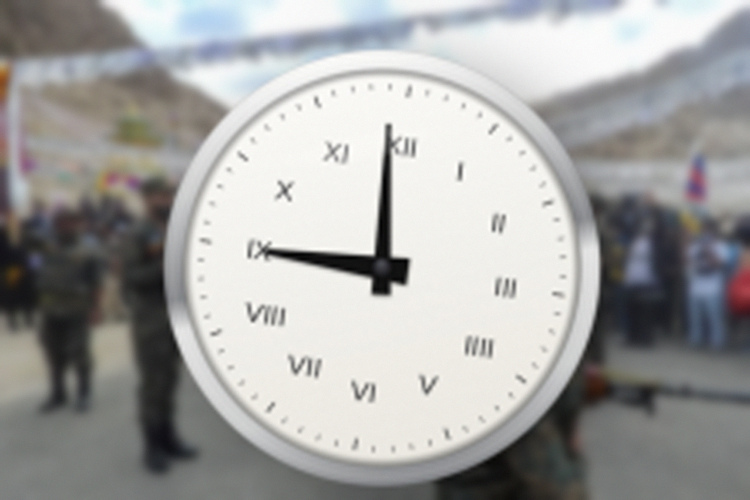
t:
8,59
